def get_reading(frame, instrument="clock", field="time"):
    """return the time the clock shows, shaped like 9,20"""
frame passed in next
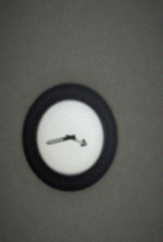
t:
3,43
